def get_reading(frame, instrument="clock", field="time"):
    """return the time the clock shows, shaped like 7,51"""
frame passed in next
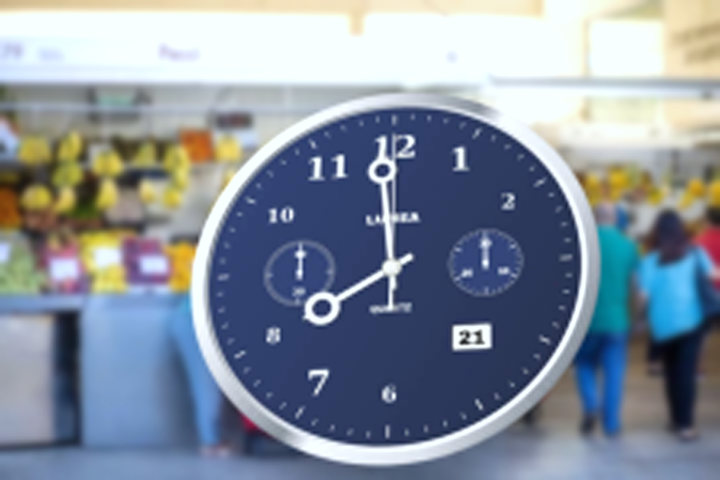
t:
7,59
